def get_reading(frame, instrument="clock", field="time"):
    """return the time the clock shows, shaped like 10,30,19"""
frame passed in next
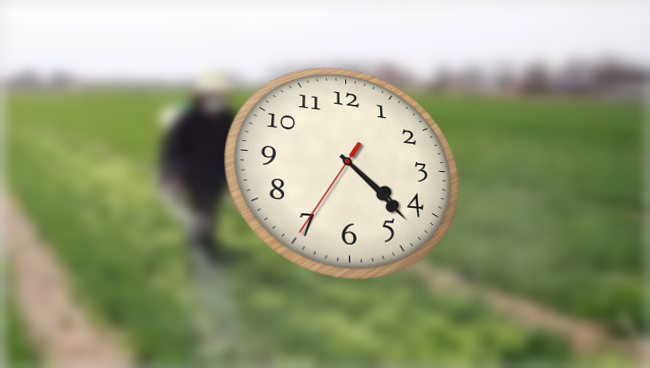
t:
4,22,35
